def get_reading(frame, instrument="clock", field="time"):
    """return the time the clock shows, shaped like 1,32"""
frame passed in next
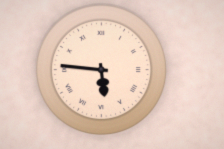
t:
5,46
